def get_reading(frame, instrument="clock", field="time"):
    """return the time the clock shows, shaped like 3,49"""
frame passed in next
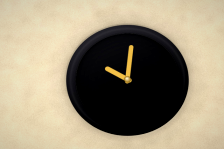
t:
10,01
